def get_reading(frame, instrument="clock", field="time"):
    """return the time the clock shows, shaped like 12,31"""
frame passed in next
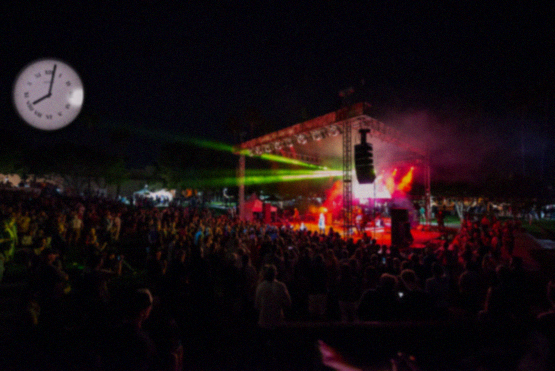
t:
8,02
